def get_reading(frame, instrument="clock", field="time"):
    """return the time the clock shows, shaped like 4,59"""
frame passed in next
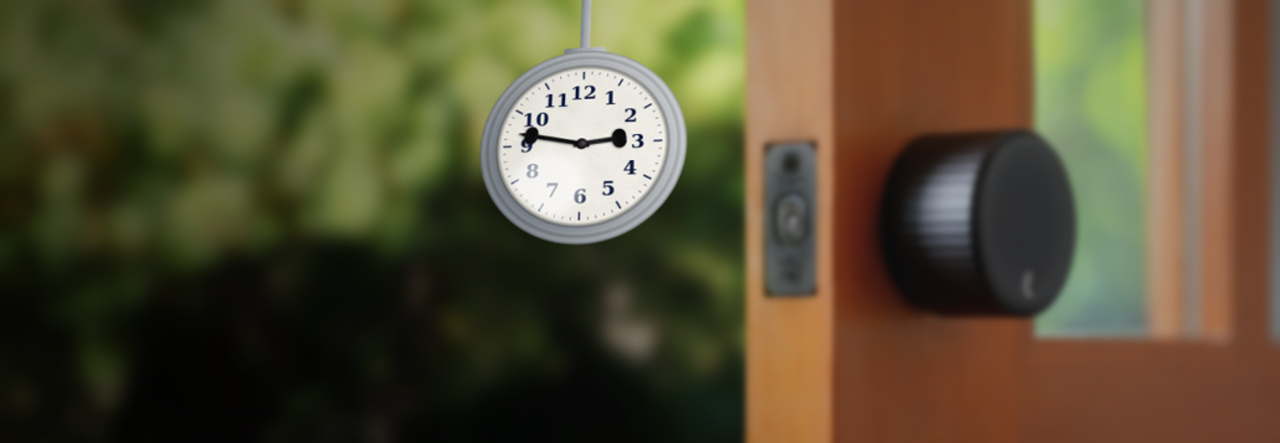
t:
2,47
